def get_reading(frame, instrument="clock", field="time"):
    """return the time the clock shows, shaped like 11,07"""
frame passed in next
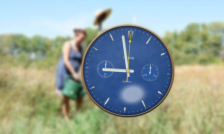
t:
8,58
